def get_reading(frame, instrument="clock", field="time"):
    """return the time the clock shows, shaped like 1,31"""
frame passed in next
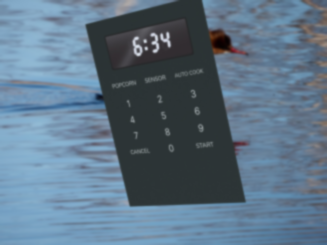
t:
6,34
